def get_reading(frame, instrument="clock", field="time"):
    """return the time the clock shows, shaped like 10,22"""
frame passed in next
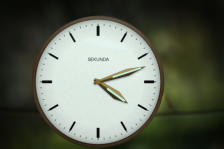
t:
4,12
